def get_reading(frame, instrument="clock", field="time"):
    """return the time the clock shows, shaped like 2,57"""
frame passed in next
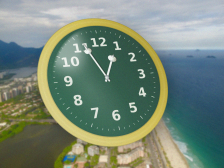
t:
12,56
